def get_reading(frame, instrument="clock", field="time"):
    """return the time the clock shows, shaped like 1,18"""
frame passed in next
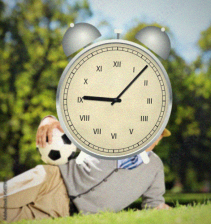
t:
9,07
